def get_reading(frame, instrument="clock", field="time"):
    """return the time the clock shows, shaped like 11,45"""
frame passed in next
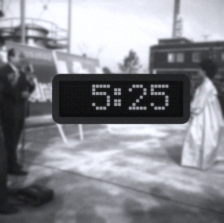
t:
5,25
